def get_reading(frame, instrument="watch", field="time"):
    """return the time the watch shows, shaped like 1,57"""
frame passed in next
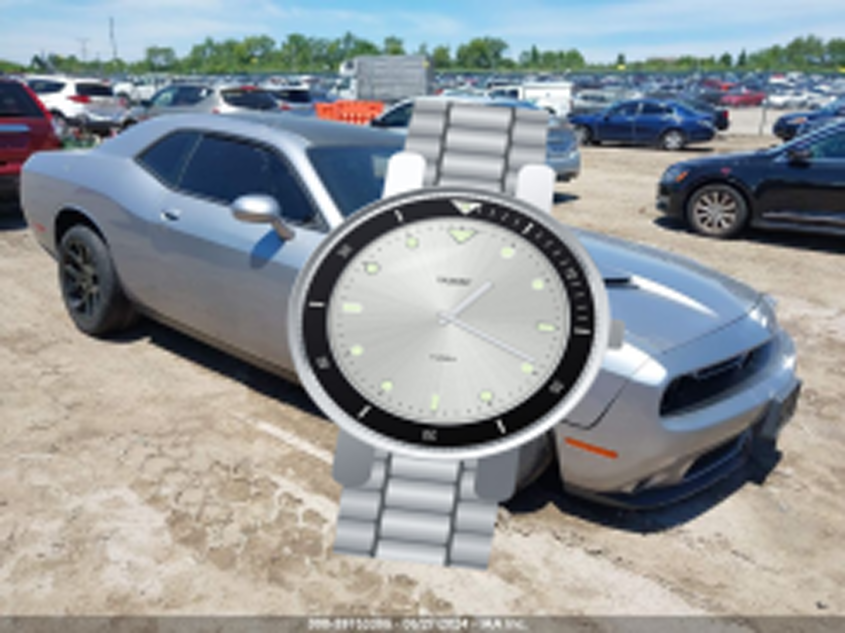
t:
1,19
